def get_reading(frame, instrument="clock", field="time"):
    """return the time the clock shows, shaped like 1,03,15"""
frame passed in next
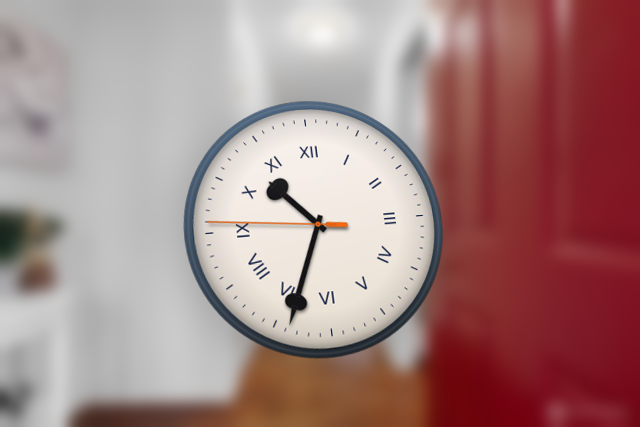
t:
10,33,46
